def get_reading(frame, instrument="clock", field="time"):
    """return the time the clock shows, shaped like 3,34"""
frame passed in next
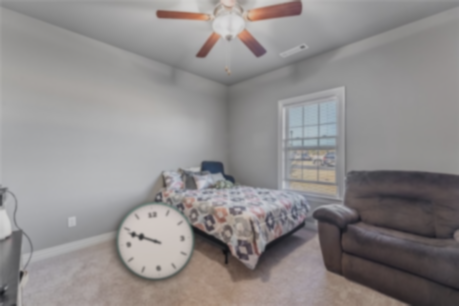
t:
9,49
